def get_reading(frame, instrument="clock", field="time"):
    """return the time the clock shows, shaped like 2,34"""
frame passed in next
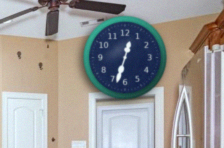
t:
12,33
